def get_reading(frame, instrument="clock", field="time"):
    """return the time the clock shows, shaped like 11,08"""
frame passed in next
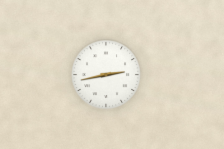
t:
2,43
